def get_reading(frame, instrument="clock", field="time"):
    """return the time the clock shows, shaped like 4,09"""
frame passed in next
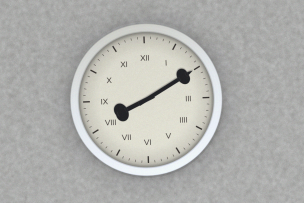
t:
8,10
